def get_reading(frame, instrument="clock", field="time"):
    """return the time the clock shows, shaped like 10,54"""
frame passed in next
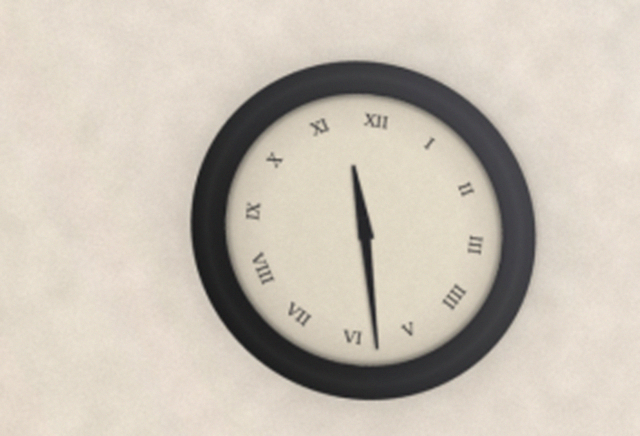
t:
11,28
